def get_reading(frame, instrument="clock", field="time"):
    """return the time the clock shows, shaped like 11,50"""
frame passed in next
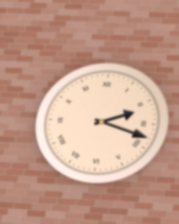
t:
2,18
